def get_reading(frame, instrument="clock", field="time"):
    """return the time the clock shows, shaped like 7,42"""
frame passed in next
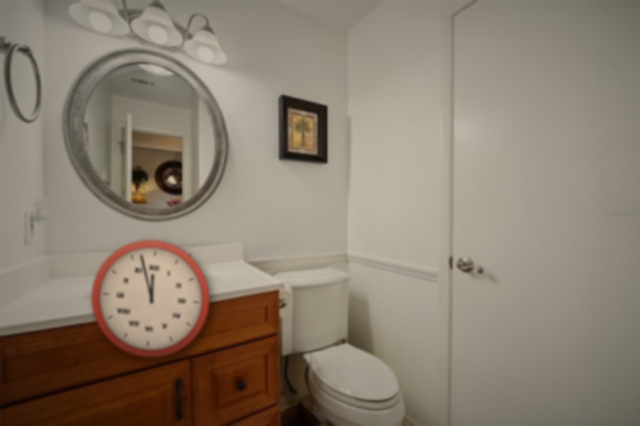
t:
11,57
